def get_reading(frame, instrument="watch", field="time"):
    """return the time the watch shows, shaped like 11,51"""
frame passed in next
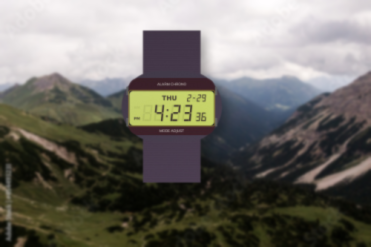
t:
4,23
